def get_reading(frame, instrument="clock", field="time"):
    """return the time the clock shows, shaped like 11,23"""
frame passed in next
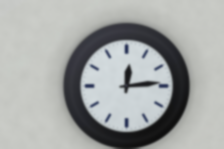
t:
12,14
